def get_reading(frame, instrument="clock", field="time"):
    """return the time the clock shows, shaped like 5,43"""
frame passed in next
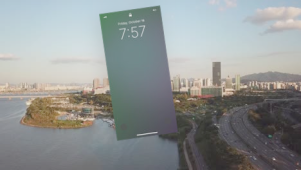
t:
7,57
